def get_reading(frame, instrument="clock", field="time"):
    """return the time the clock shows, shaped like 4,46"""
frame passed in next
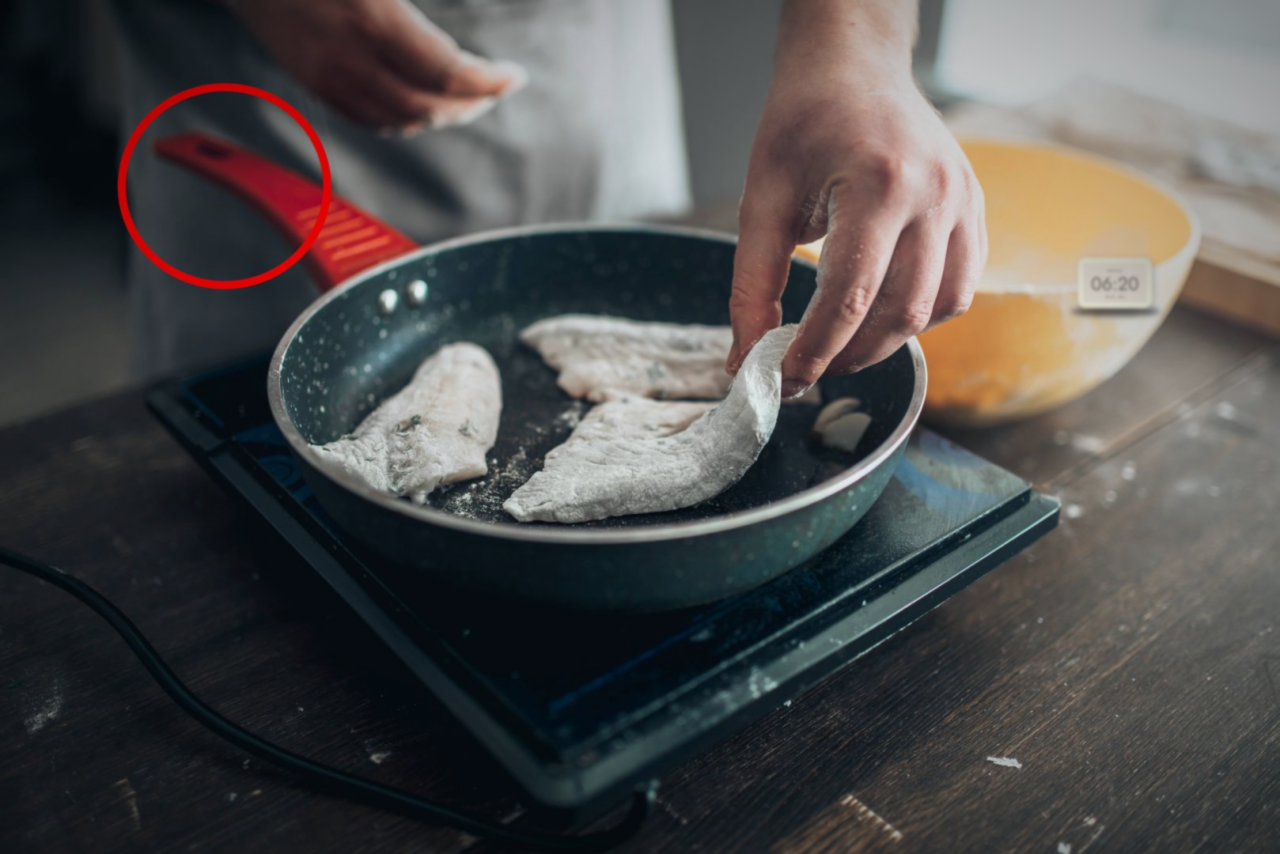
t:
6,20
